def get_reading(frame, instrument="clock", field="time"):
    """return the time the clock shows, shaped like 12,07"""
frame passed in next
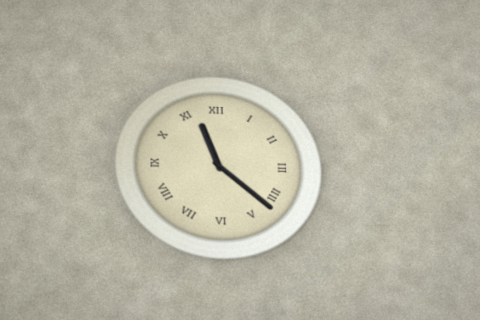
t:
11,22
